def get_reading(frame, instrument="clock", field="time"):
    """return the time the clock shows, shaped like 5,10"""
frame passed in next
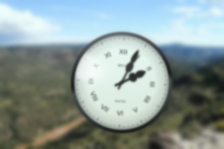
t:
2,04
